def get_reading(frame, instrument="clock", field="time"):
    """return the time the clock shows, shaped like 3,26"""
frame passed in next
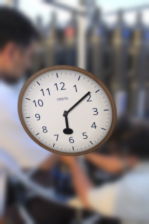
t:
6,09
